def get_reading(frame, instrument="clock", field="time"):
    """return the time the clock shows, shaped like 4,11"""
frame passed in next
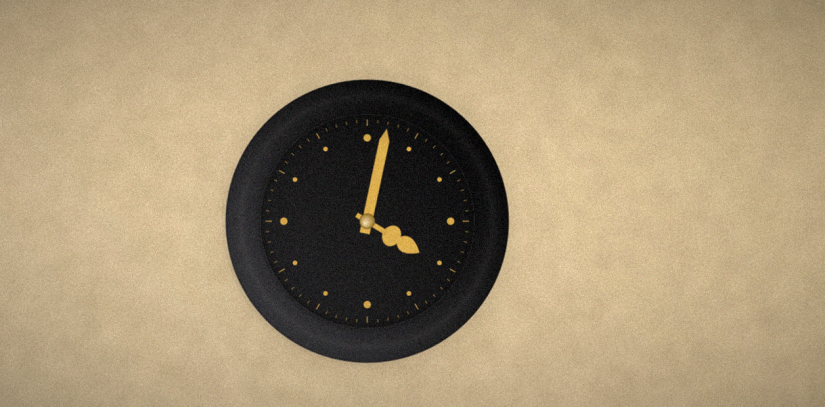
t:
4,02
